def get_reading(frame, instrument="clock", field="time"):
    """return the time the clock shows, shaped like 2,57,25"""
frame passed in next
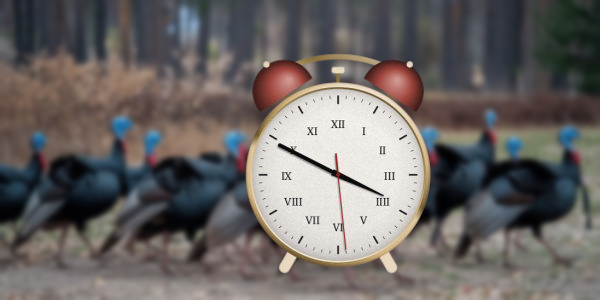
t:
3,49,29
